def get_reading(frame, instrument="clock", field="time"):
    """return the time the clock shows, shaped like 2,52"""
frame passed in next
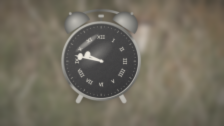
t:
9,47
